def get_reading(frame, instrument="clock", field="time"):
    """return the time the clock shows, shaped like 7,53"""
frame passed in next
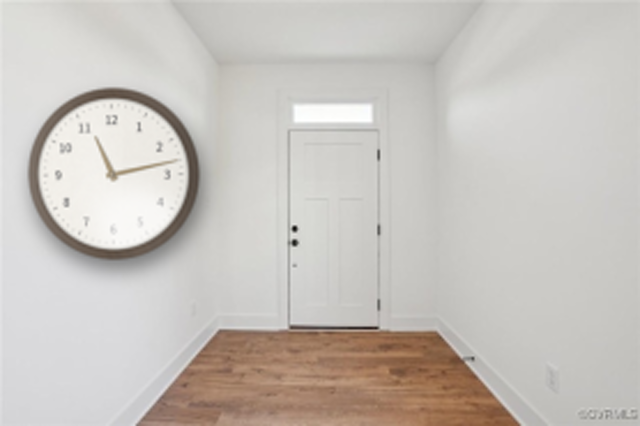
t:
11,13
